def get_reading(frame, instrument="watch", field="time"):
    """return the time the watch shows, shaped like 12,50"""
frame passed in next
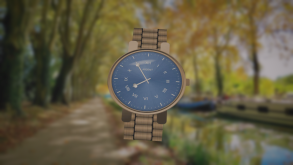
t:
7,55
